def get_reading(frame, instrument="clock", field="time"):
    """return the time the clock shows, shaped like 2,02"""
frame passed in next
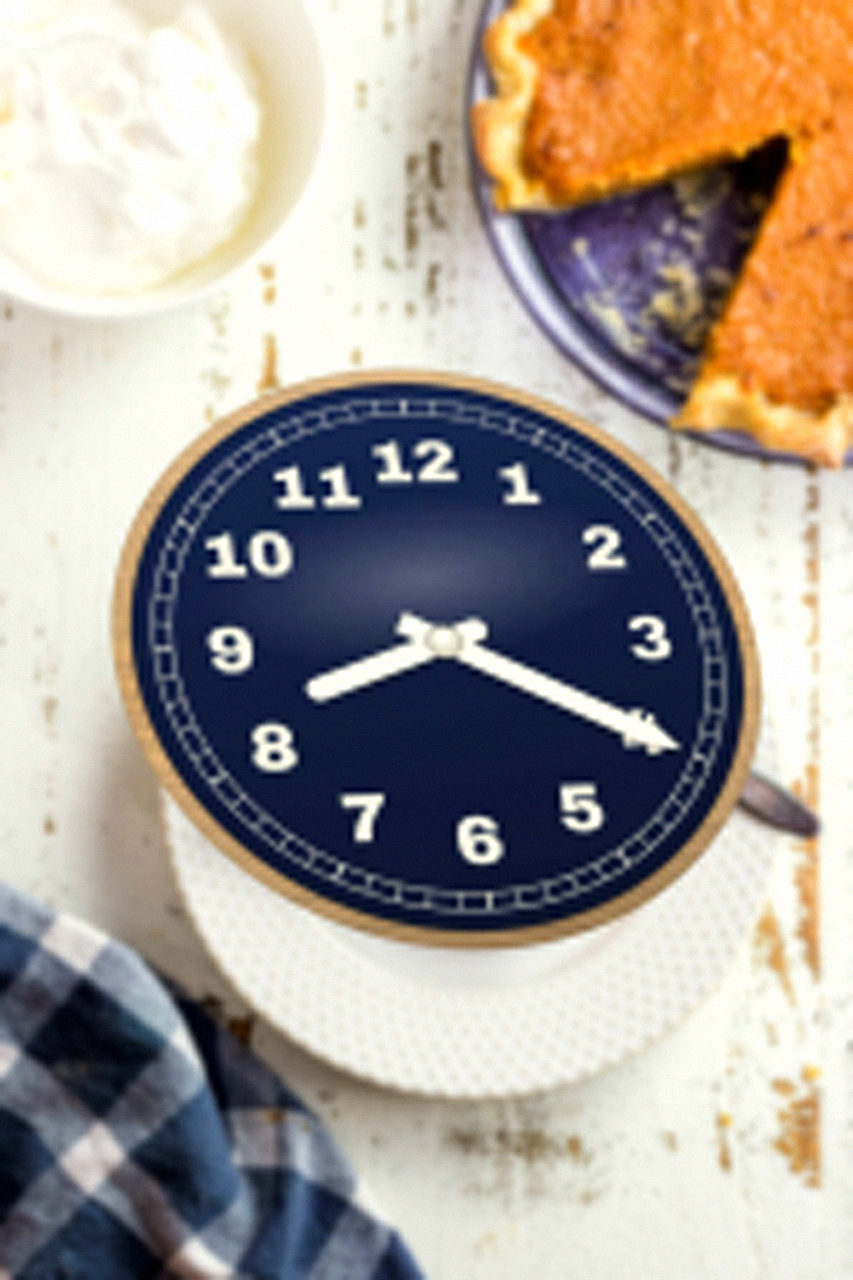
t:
8,20
